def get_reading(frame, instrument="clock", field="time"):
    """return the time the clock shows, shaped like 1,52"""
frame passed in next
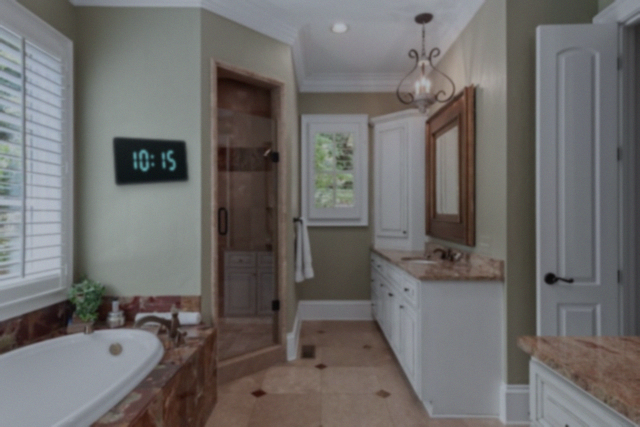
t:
10,15
